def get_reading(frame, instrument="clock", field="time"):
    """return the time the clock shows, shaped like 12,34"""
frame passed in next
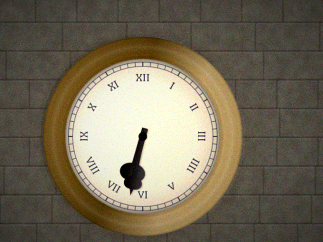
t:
6,32
